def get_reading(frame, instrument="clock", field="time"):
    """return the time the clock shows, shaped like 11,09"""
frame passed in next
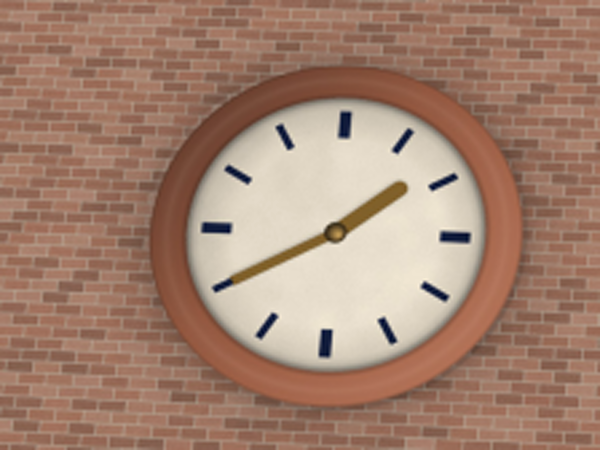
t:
1,40
